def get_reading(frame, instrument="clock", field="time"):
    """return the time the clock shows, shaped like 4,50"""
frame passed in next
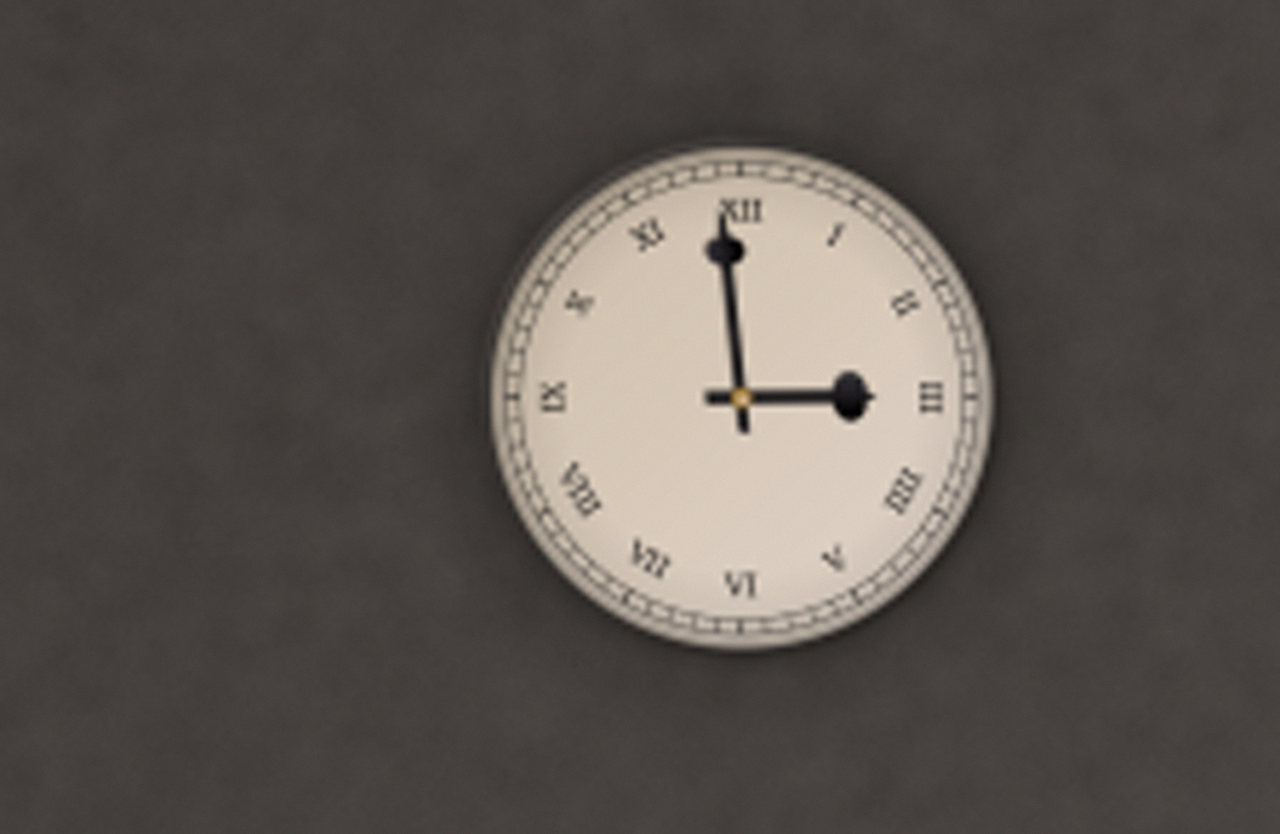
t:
2,59
